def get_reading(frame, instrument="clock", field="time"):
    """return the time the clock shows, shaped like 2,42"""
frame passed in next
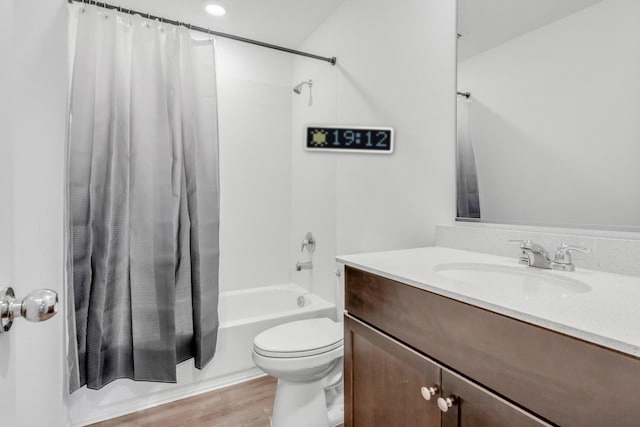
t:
19,12
